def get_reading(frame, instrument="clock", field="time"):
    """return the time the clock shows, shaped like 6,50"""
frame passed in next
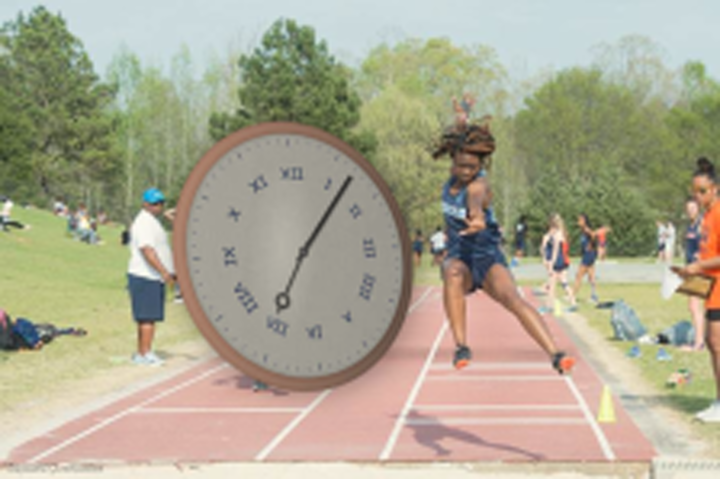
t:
7,07
